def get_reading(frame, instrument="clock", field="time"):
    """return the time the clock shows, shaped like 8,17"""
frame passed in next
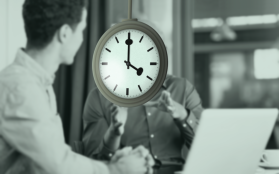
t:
4,00
